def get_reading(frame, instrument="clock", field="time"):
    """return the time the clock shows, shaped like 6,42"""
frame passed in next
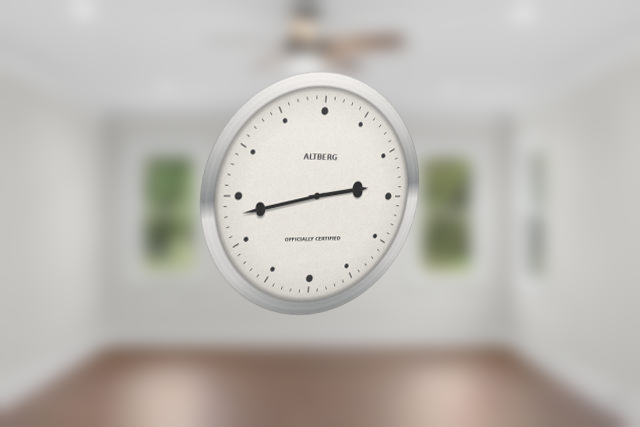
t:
2,43
